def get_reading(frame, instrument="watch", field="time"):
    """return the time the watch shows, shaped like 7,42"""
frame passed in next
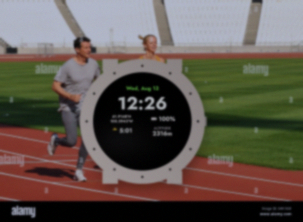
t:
12,26
